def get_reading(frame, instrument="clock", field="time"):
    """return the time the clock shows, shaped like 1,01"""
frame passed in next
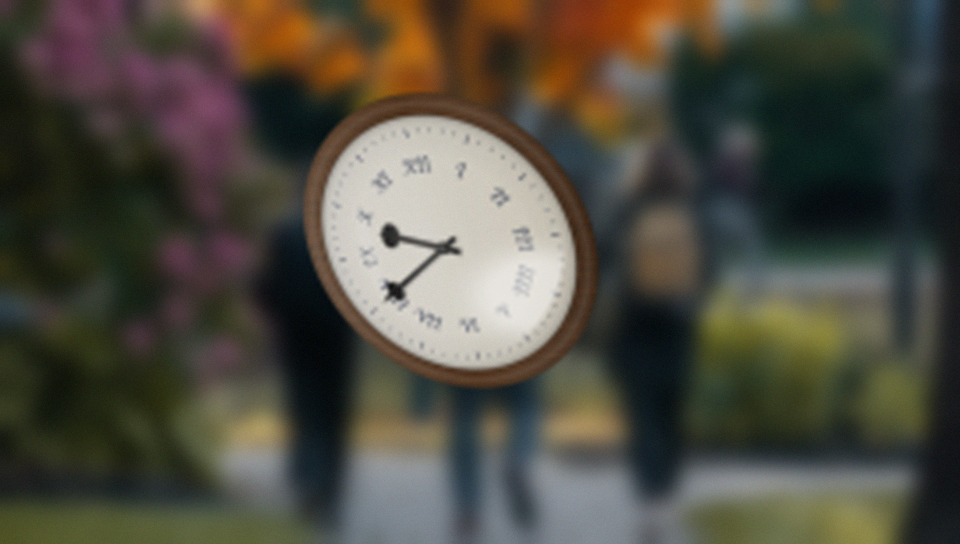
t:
9,40
